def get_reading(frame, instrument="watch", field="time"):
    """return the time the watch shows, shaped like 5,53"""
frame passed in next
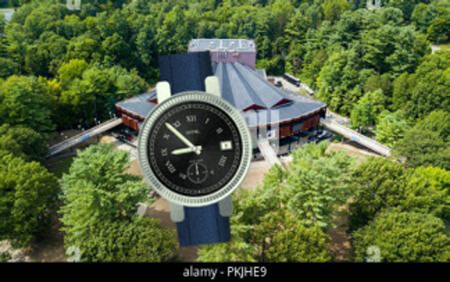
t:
8,53
